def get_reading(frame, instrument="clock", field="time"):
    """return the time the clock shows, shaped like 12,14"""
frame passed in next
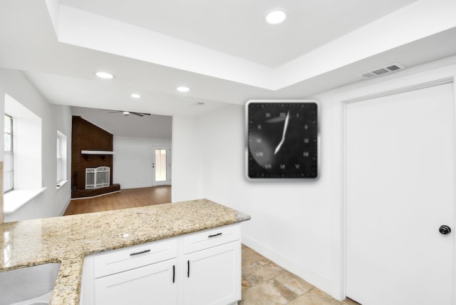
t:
7,02
